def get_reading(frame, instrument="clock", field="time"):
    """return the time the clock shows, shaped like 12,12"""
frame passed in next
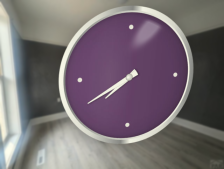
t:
7,40
